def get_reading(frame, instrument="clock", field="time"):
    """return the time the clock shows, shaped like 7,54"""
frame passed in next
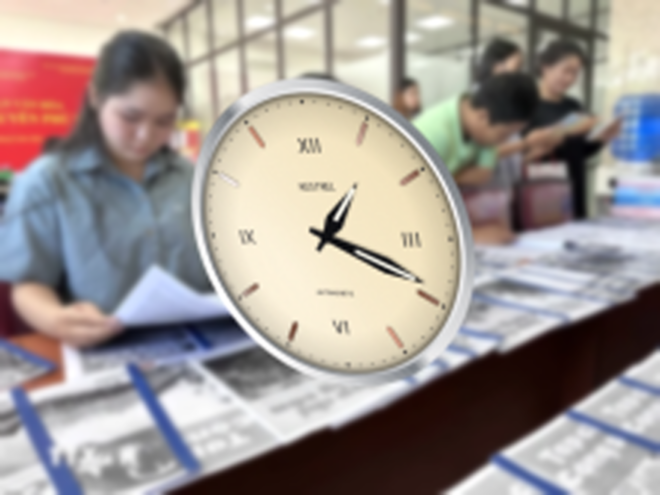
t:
1,19
